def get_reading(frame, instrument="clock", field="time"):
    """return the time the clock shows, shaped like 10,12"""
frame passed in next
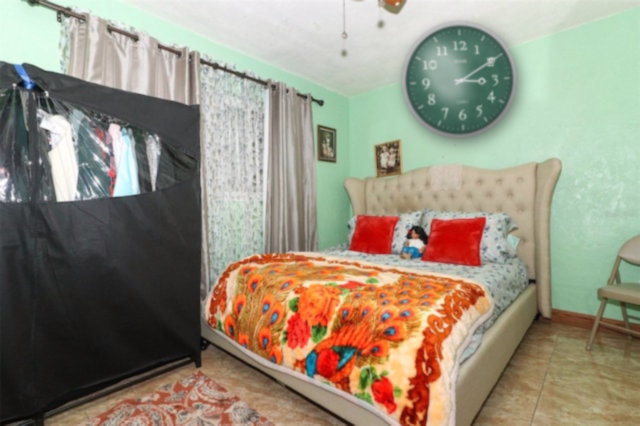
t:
3,10
